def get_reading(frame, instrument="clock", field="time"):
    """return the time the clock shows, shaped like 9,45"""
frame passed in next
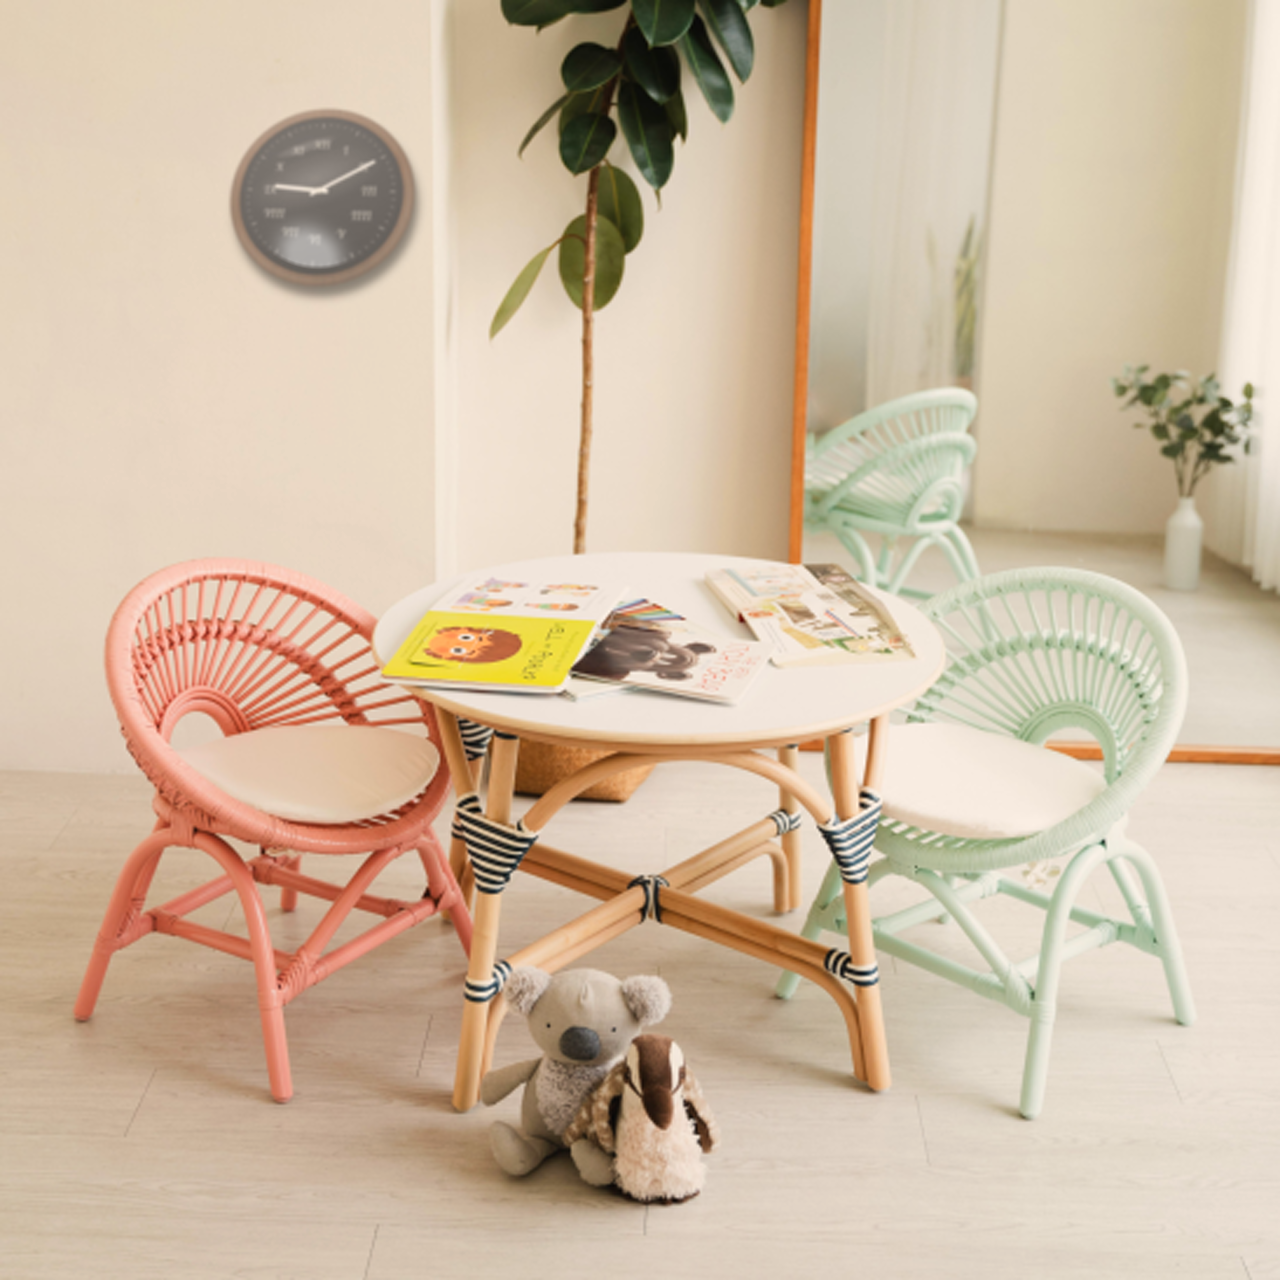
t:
9,10
